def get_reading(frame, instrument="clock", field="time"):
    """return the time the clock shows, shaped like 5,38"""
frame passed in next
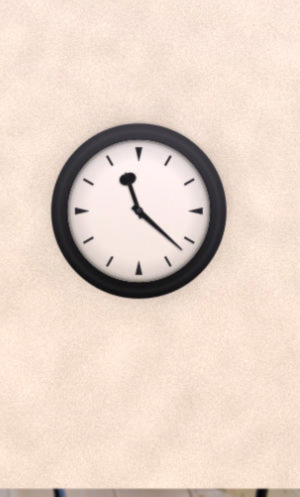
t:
11,22
